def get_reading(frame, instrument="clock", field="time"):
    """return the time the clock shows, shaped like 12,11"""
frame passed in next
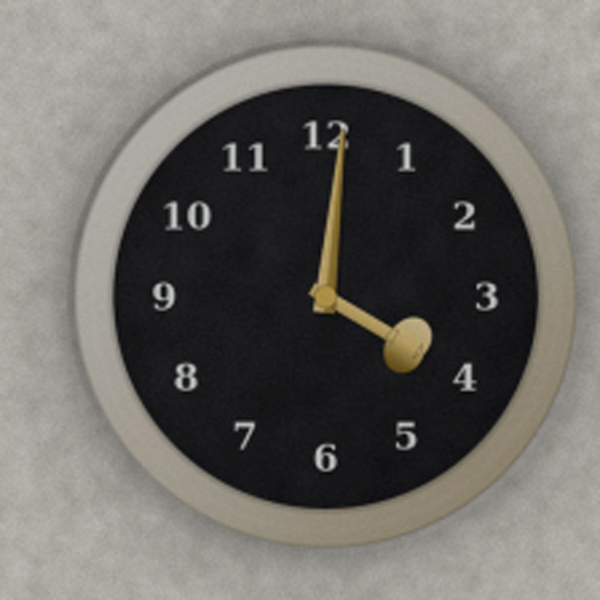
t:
4,01
